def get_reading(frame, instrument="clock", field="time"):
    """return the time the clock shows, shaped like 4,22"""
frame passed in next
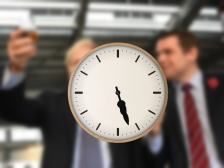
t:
5,27
